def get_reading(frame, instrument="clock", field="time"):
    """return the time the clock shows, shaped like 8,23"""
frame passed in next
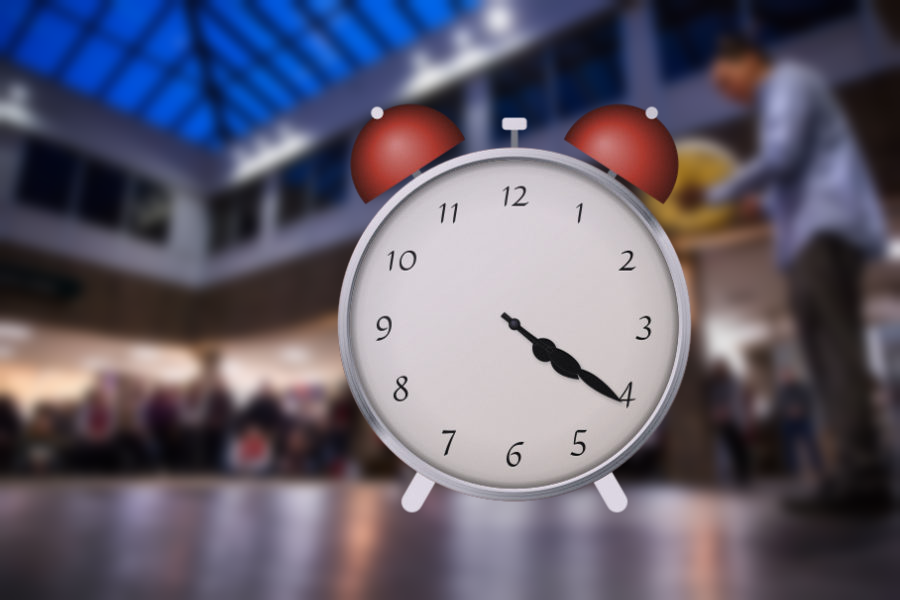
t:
4,21
